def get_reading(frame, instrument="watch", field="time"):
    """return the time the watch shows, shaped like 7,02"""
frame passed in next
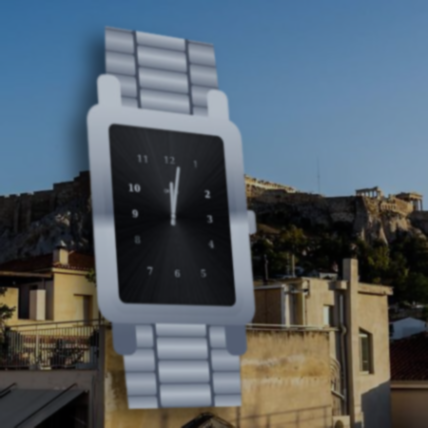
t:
12,02
